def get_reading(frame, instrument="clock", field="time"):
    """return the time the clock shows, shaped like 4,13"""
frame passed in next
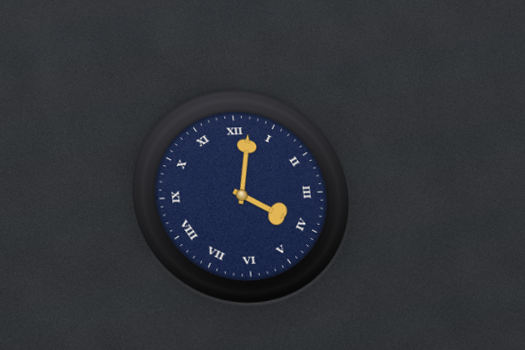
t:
4,02
